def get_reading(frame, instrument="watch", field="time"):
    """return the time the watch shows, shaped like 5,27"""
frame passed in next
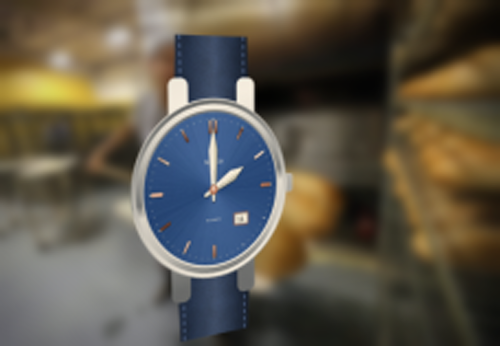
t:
2,00
